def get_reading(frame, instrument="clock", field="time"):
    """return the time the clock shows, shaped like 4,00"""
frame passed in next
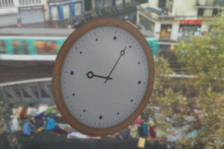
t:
9,04
